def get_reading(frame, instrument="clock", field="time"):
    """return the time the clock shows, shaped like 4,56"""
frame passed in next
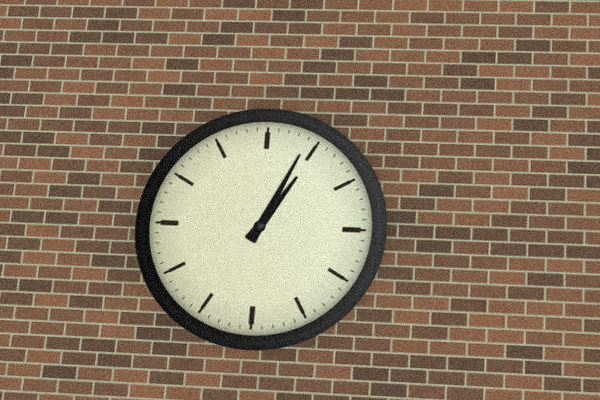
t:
1,04
